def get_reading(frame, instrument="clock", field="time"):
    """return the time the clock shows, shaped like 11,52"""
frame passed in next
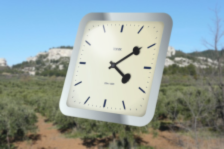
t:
4,09
